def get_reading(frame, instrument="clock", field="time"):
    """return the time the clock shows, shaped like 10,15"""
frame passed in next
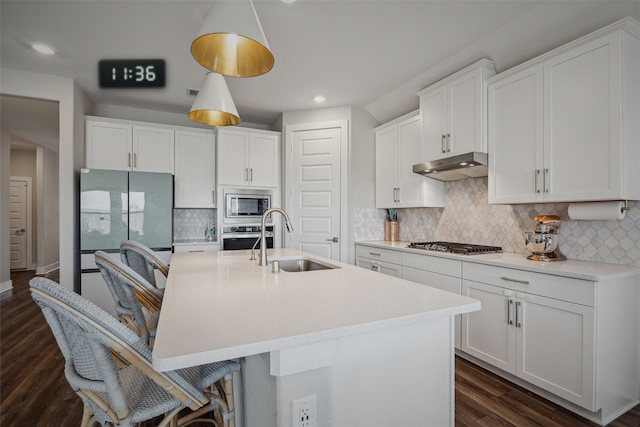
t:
11,36
